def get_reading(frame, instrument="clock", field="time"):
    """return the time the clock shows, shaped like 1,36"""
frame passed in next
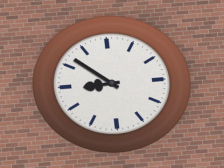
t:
8,52
